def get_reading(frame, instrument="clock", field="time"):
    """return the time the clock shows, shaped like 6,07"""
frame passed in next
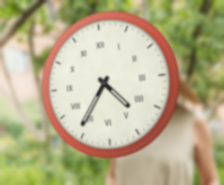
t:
4,36
